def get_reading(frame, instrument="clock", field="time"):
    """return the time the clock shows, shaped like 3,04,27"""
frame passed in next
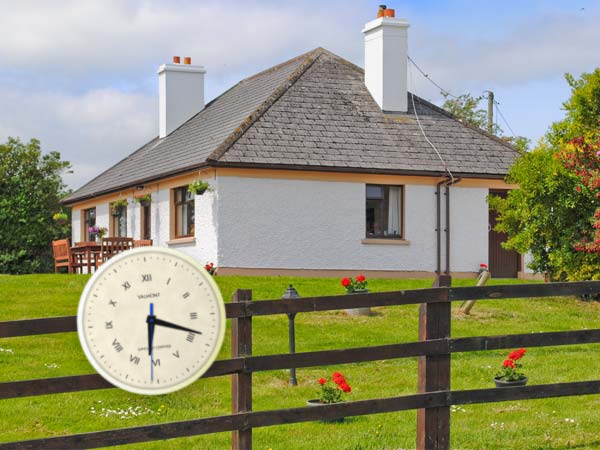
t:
6,18,31
